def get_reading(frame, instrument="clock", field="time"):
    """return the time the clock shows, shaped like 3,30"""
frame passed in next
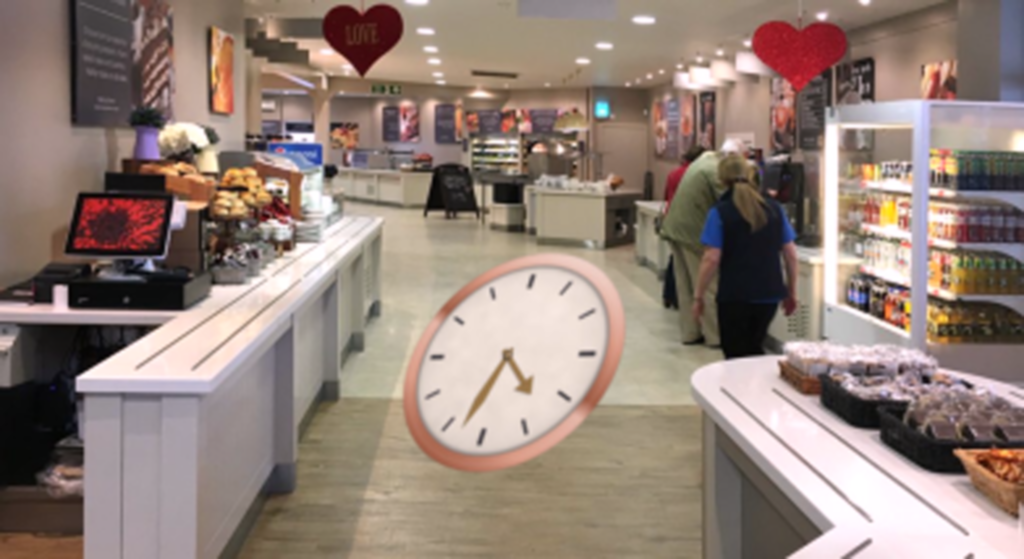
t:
4,33
